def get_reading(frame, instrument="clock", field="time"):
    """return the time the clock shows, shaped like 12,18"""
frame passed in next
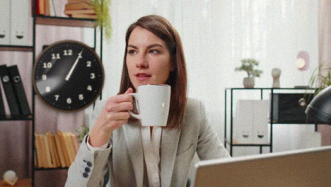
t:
1,05
